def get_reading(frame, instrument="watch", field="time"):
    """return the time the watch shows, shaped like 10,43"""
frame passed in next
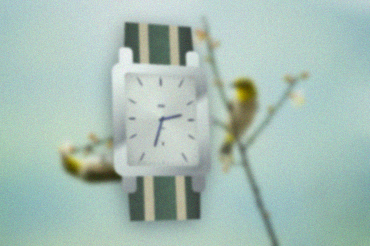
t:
2,33
